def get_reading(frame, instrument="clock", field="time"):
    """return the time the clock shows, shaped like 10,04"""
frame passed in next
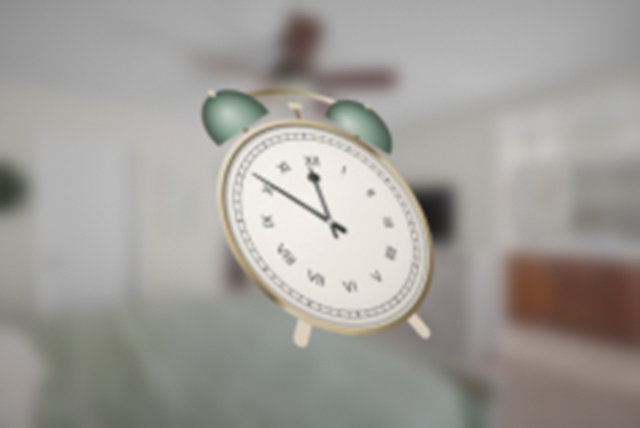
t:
11,51
